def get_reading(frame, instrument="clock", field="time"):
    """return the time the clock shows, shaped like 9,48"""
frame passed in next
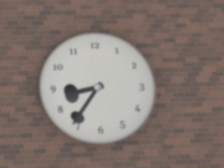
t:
8,36
